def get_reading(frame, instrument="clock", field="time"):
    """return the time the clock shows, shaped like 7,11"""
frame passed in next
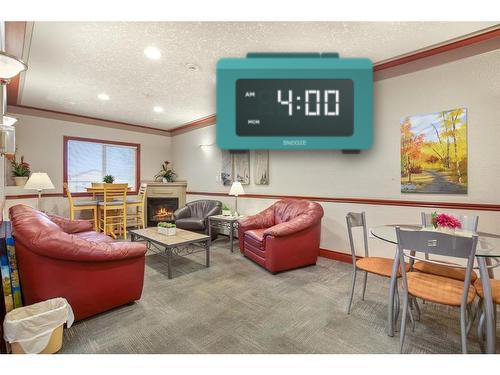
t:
4,00
